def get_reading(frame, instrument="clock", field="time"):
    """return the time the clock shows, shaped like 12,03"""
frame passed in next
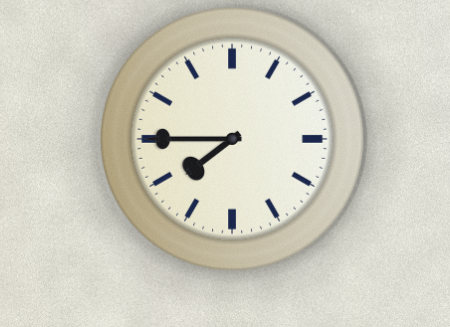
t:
7,45
